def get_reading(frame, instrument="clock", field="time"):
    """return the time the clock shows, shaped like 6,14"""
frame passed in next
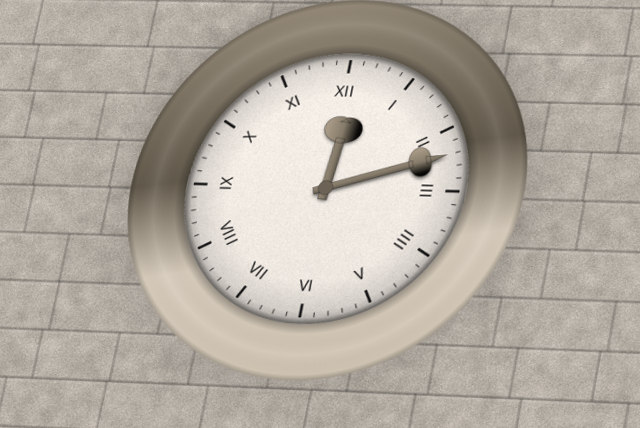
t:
12,12
